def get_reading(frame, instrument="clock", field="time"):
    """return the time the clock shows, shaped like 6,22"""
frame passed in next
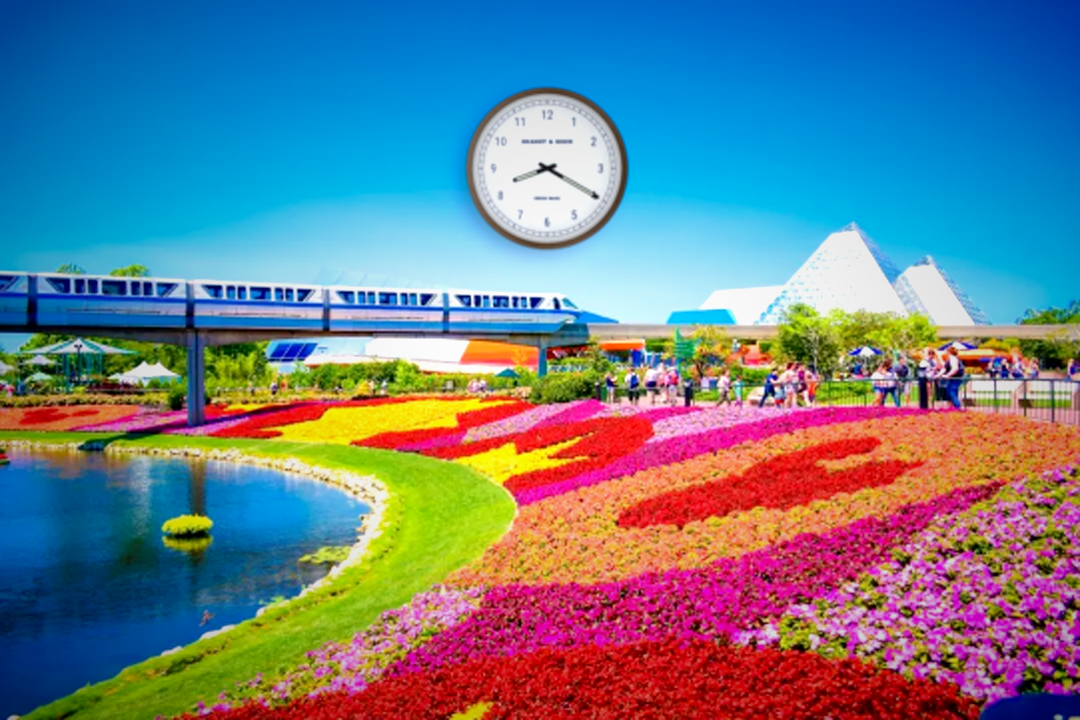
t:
8,20
